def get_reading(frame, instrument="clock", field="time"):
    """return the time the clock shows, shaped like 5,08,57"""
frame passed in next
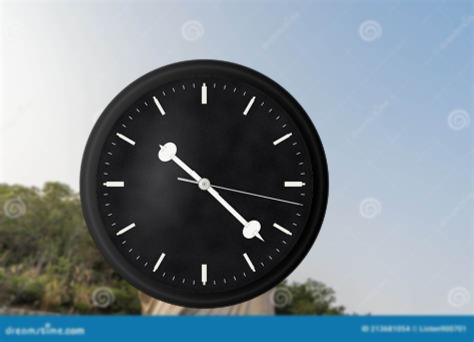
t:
10,22,17
